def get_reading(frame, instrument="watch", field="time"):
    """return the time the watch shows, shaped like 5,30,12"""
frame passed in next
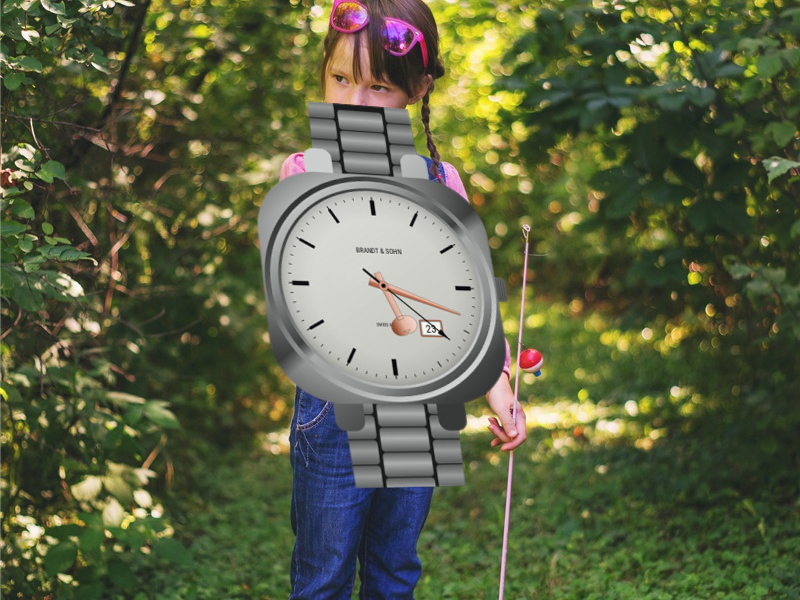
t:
5,18,22
